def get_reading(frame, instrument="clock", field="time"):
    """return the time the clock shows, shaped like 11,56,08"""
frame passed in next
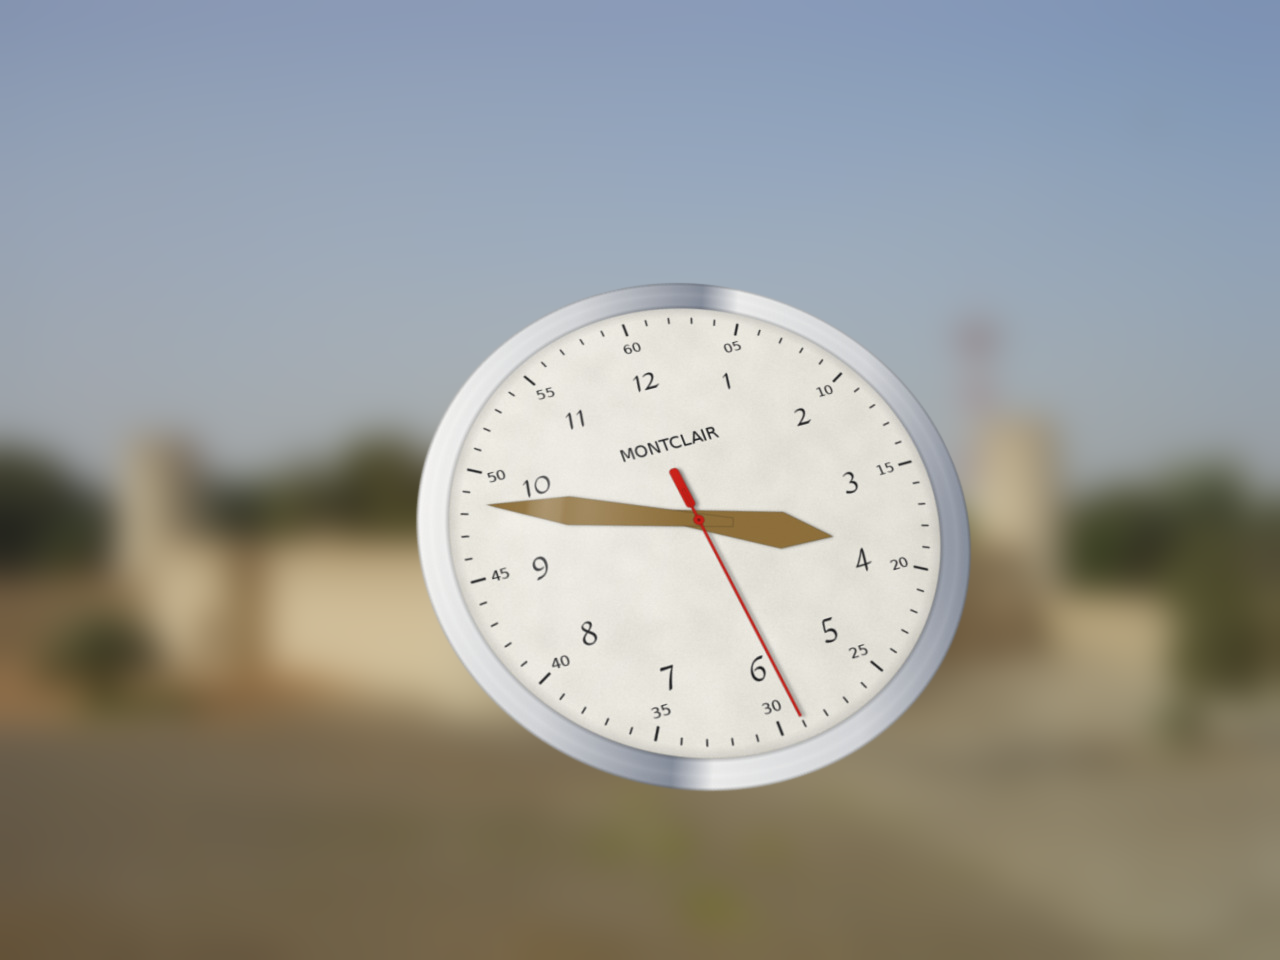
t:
3,48,29
